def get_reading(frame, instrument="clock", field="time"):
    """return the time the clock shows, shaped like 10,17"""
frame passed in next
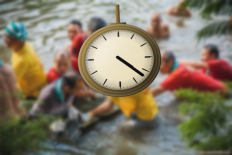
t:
4,22
